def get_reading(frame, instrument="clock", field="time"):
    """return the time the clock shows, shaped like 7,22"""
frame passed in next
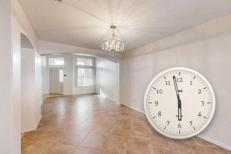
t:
5,58
